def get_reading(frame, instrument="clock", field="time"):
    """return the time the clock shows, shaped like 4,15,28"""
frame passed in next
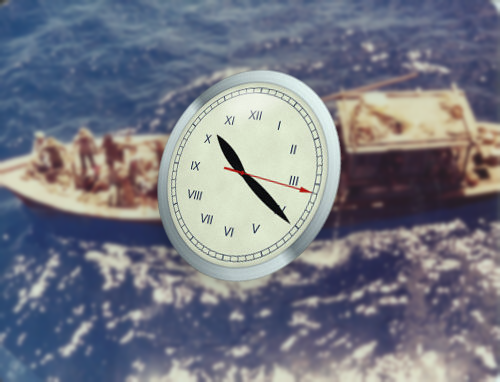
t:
10,20,16
